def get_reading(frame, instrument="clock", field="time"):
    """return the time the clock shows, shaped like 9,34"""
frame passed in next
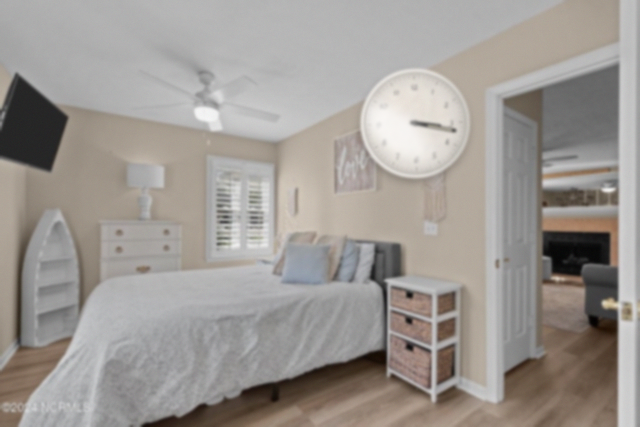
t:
3,17
